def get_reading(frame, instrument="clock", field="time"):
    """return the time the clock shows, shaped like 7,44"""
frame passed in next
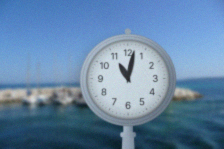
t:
11,02
